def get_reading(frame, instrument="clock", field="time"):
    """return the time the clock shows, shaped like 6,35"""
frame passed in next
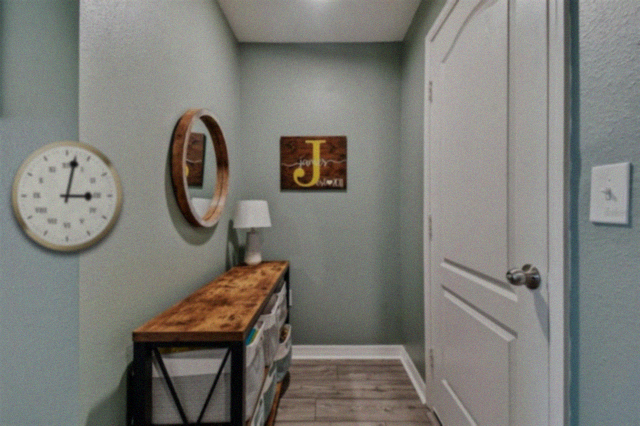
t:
3,02
